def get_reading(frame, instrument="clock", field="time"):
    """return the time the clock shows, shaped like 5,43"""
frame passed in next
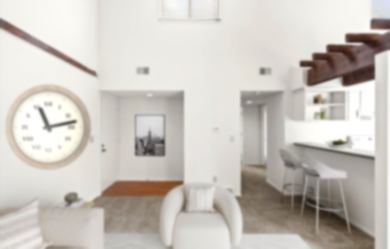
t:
11,13
